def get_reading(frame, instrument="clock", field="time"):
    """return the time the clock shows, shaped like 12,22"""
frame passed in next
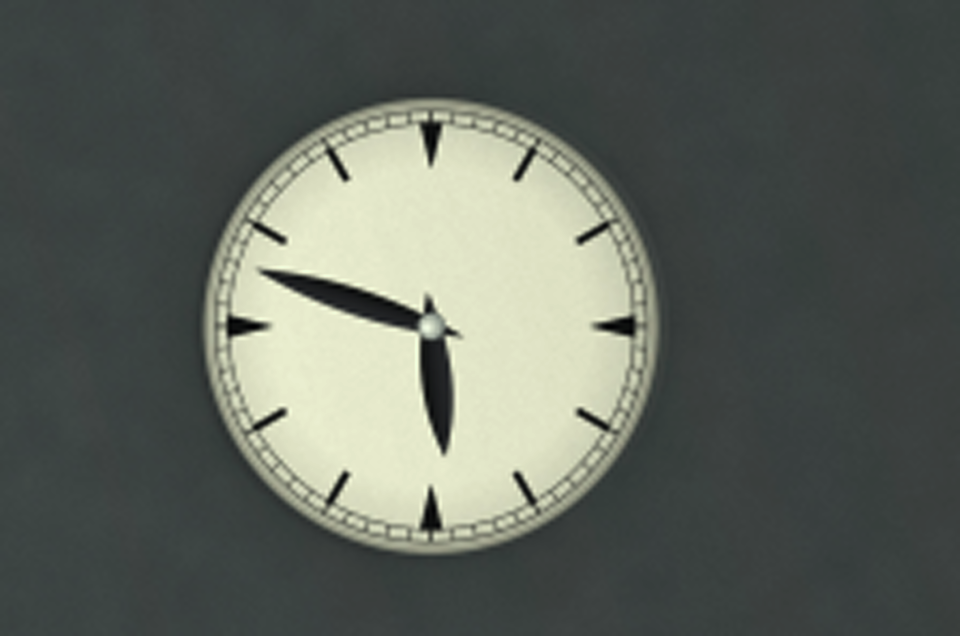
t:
5,48
